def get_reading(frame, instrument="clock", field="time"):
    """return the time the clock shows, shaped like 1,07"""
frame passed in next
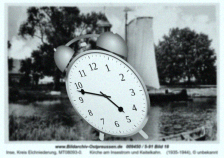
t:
4,48
